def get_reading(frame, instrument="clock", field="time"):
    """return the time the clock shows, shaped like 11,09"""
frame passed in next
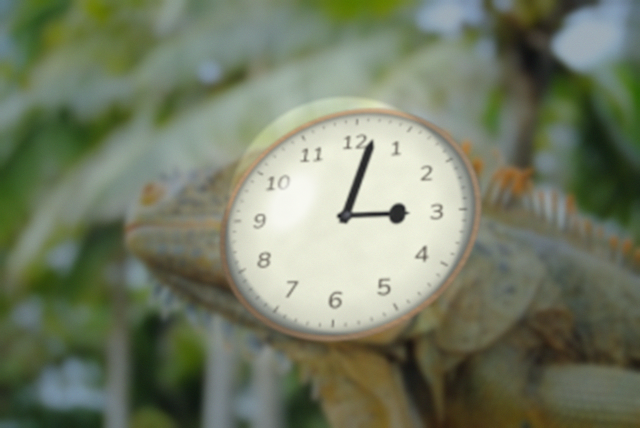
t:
3,02
